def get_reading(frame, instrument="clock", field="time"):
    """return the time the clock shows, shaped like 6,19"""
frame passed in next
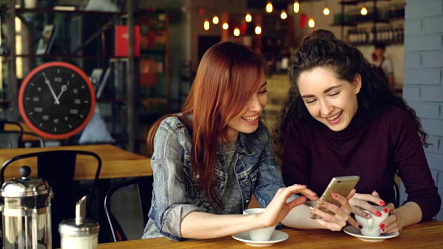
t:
12,55
